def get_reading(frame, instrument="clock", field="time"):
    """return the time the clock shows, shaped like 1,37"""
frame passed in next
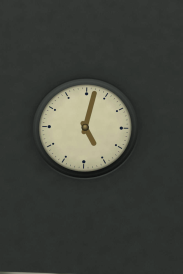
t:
5,02
